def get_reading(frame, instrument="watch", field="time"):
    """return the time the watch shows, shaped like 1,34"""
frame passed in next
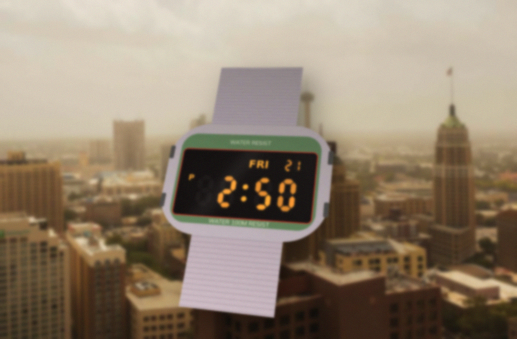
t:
2,50
